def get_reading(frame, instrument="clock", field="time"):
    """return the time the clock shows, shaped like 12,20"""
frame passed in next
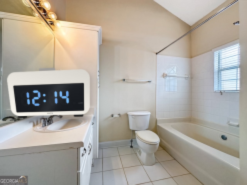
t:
12,14
